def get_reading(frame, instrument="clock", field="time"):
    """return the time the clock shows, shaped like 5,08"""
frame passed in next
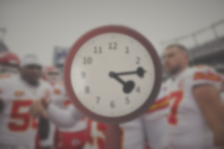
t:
4,14
